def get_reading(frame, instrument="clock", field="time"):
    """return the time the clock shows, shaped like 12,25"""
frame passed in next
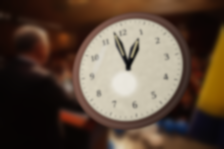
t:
12,58
